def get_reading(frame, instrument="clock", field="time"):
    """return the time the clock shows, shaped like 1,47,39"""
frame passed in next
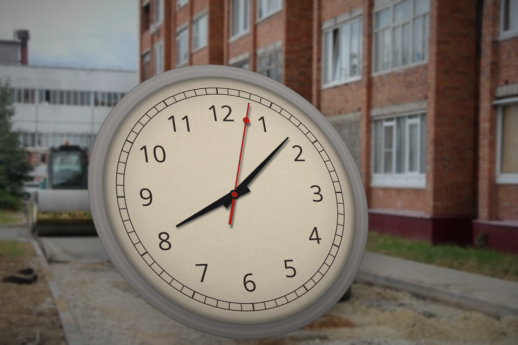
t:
8,08,03
